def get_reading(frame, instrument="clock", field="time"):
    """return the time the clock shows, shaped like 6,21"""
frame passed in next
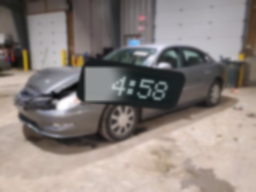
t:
4,58
